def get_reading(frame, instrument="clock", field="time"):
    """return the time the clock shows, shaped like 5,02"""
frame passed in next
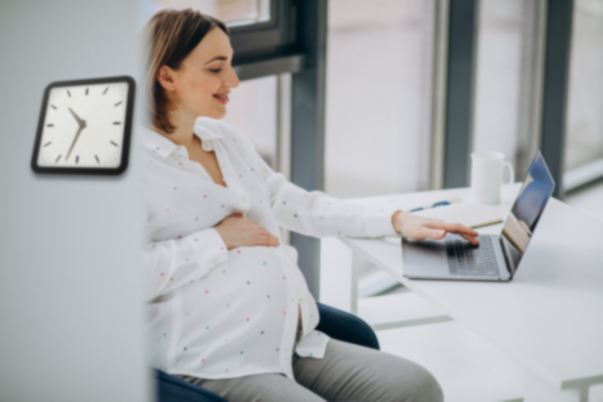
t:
10,33
